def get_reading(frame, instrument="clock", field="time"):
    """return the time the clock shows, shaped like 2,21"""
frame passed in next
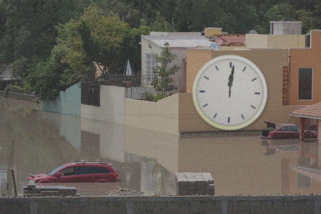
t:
12,01
